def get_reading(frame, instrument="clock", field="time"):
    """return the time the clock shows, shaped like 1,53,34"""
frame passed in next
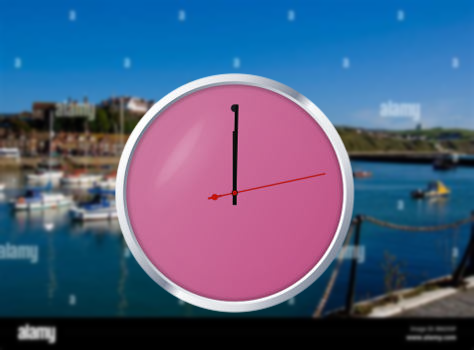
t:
12,00,13
